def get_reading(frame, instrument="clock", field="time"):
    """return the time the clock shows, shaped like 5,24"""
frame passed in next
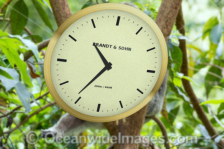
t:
10,36
